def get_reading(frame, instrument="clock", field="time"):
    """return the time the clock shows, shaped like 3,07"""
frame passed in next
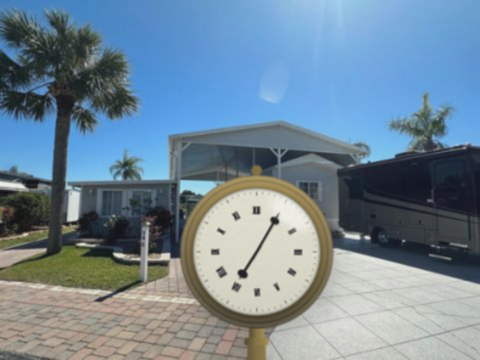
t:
7,05
